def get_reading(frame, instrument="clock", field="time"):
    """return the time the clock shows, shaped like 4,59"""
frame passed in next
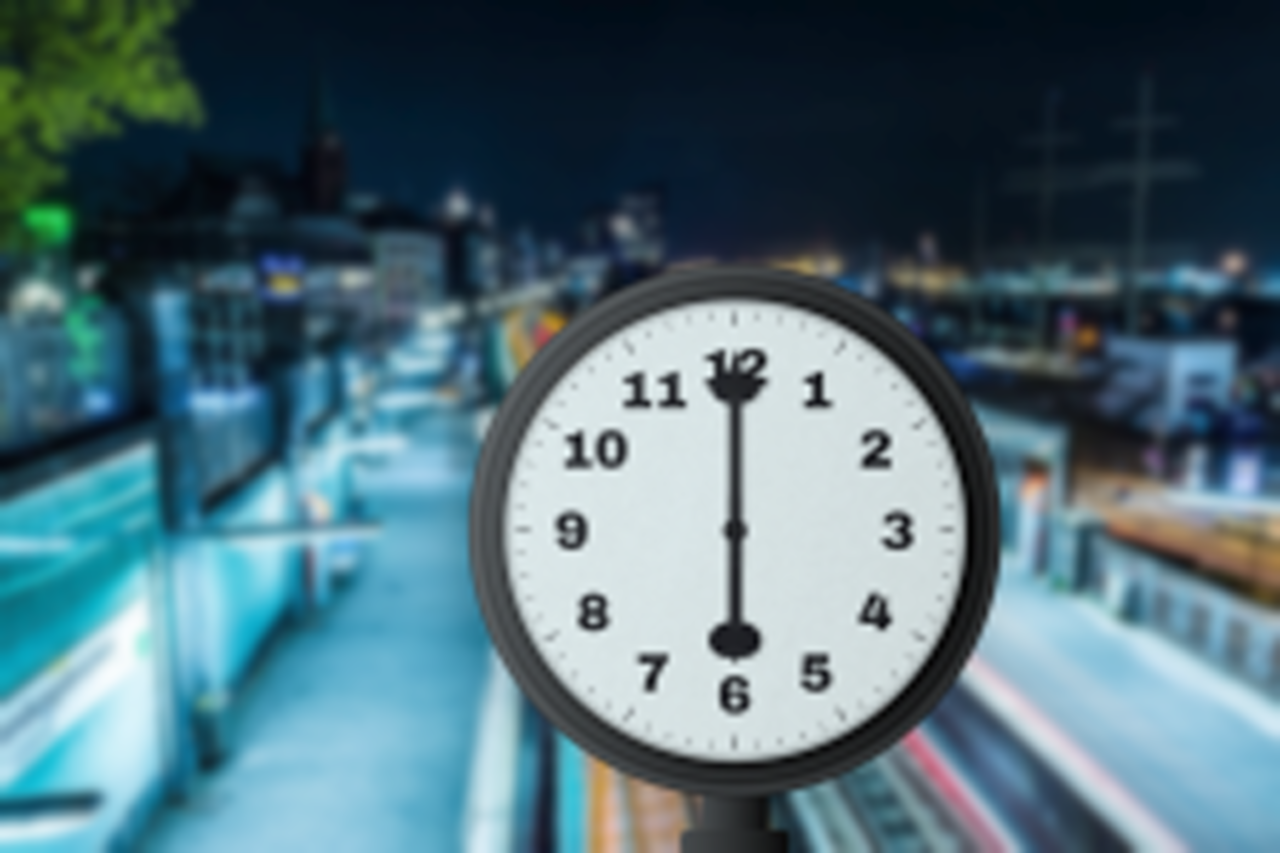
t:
6,00
